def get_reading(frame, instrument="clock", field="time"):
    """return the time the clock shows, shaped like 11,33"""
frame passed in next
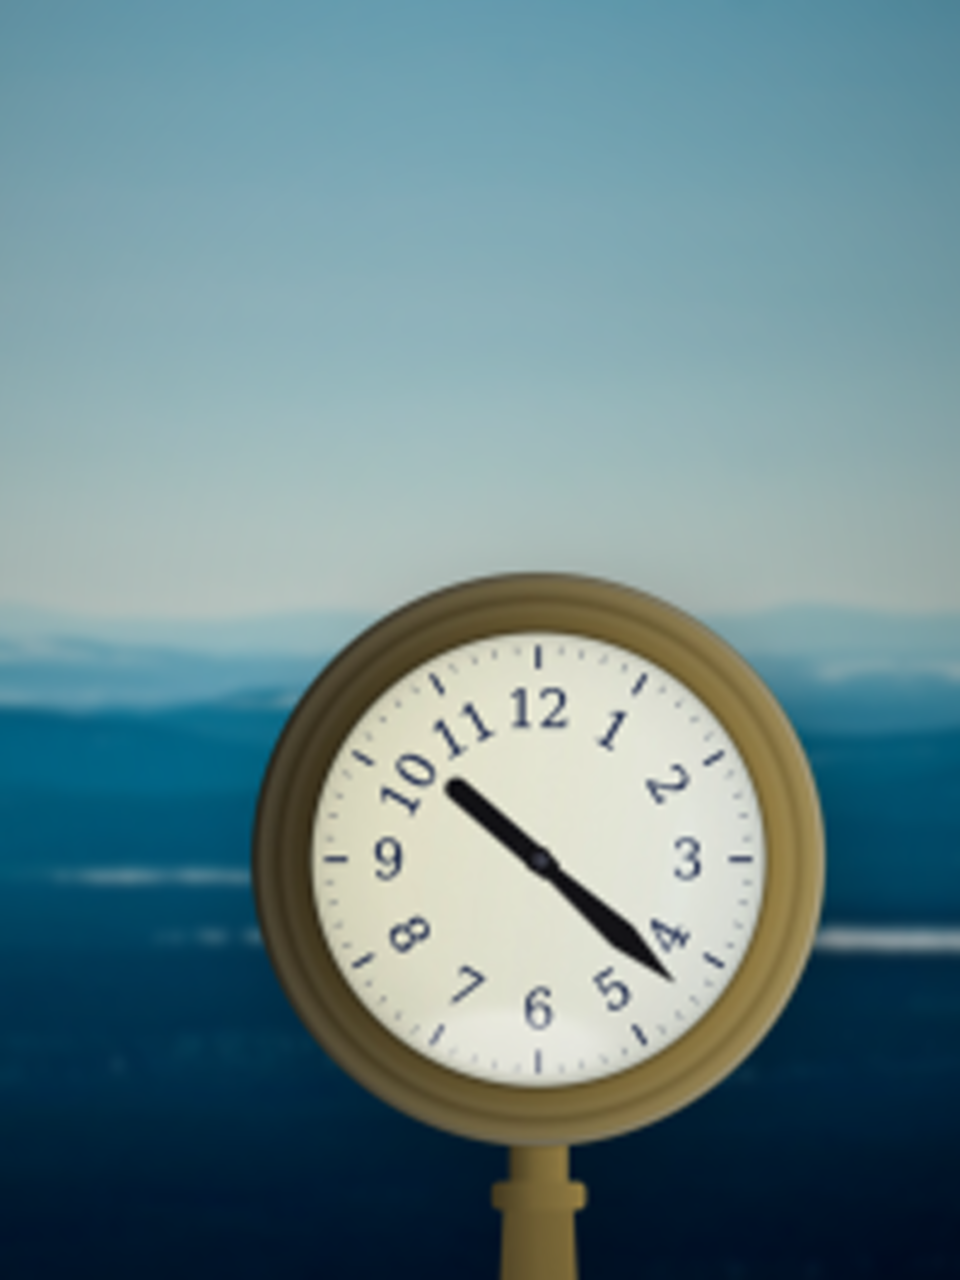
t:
10,22
